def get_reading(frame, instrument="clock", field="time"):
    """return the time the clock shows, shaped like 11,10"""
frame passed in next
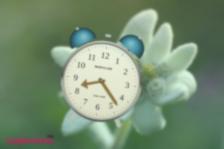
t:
8,23
